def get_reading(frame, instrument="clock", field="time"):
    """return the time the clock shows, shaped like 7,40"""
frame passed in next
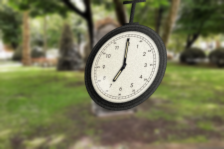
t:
7,00
